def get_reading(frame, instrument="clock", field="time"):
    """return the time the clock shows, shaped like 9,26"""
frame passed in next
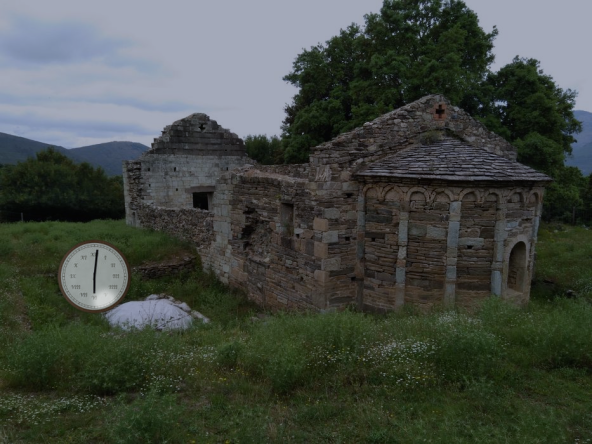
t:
6,01
